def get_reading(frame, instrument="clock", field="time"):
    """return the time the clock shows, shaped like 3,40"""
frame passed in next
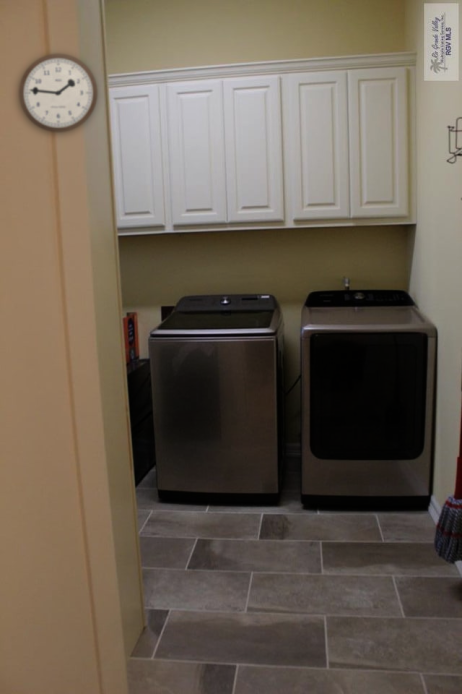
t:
1,46
